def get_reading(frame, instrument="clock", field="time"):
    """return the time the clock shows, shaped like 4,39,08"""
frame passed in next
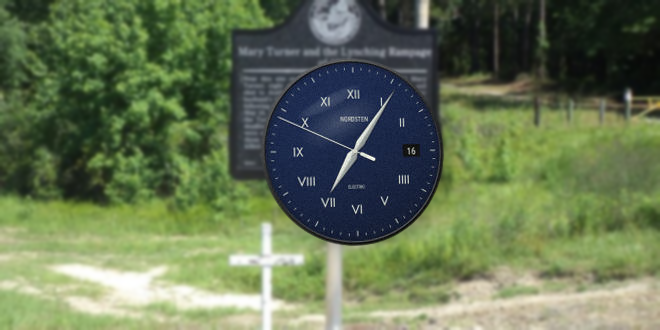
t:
7,05,49
